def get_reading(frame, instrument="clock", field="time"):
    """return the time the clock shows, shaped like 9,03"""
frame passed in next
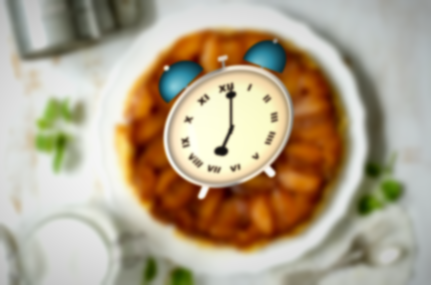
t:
7,01
